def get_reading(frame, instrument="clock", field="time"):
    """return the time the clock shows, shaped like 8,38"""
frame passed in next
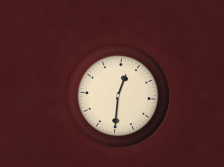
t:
12,30
